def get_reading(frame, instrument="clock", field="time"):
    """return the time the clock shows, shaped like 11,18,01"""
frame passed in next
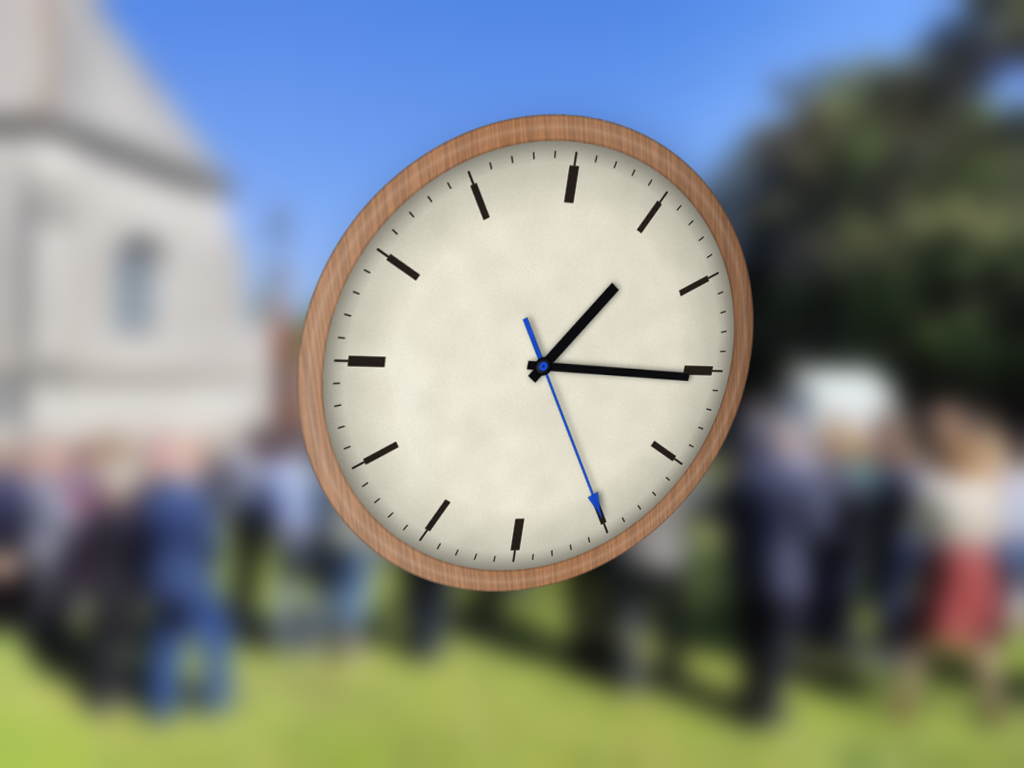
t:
1,15,25
